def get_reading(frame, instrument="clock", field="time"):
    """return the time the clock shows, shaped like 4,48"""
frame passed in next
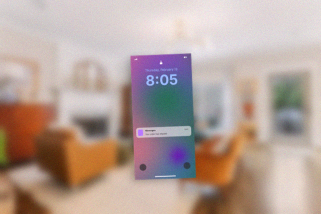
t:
8,05
